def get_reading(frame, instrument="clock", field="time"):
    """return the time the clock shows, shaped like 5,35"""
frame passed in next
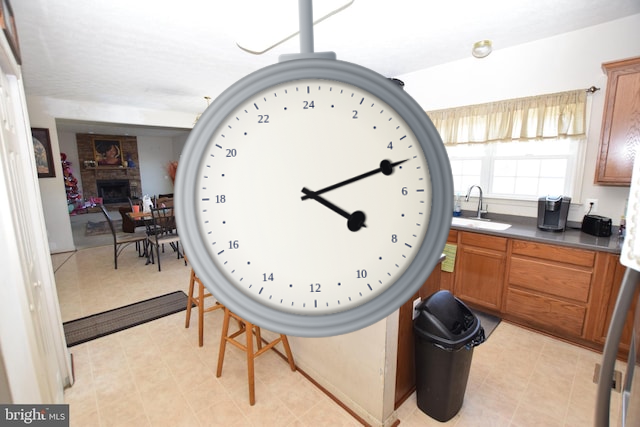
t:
8,12
